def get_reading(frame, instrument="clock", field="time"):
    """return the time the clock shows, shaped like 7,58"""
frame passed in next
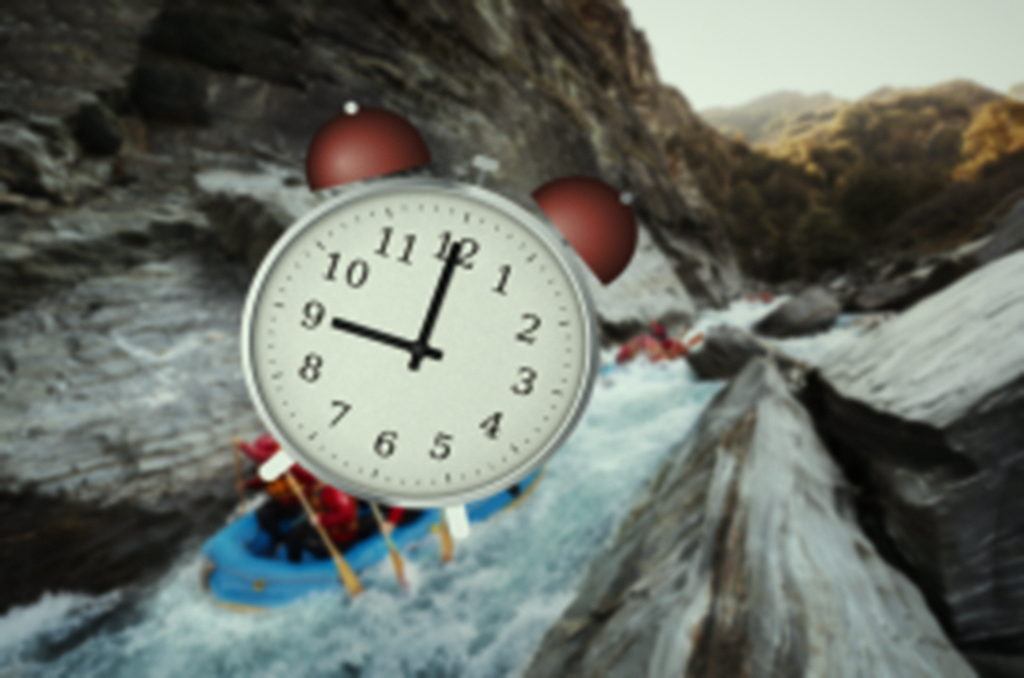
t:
9,00
